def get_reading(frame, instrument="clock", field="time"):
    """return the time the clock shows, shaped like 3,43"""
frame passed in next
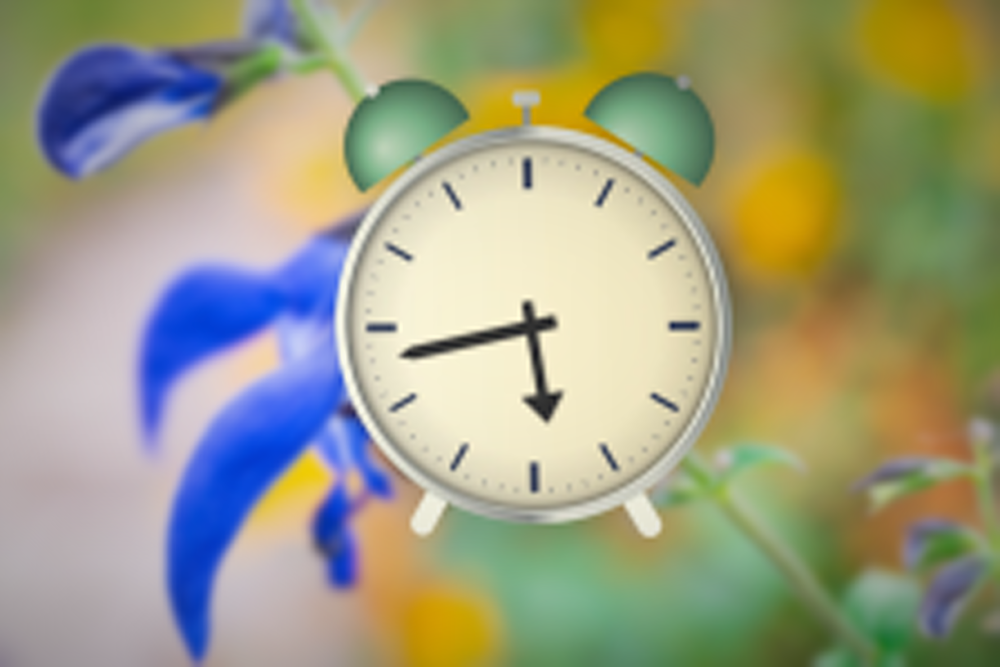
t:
5,43
